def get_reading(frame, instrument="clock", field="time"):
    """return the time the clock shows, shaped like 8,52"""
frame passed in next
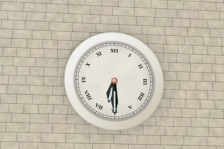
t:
6,30
